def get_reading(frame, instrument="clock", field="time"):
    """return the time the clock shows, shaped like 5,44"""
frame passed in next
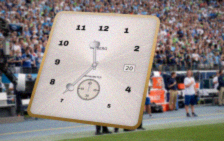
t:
11,36
